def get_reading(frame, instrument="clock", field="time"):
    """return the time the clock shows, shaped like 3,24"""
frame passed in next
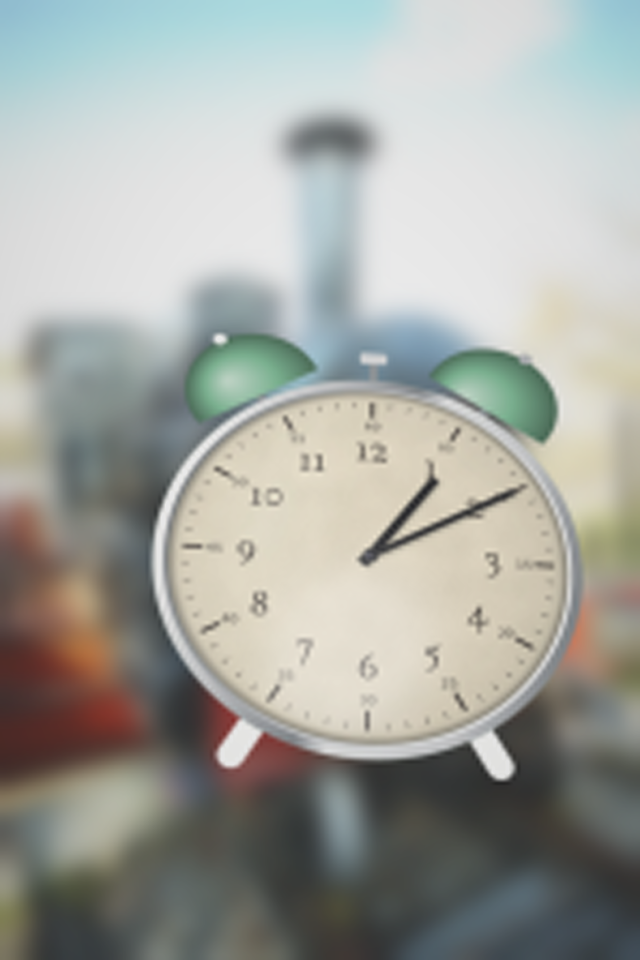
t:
1,10
